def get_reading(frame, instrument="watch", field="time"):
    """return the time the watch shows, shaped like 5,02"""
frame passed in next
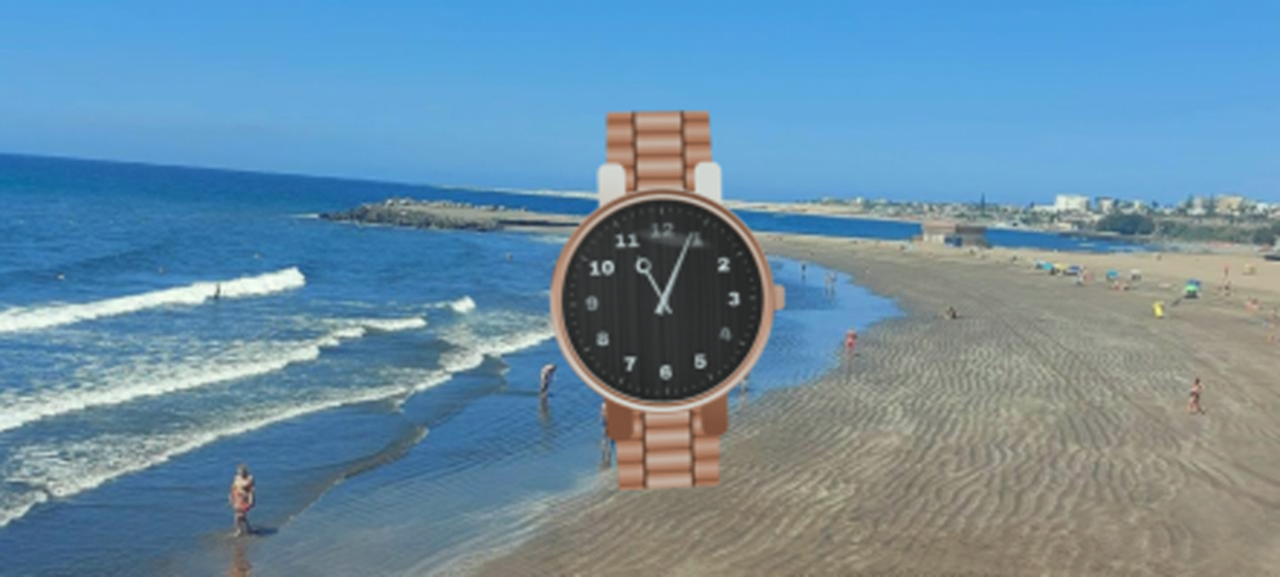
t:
11,04
